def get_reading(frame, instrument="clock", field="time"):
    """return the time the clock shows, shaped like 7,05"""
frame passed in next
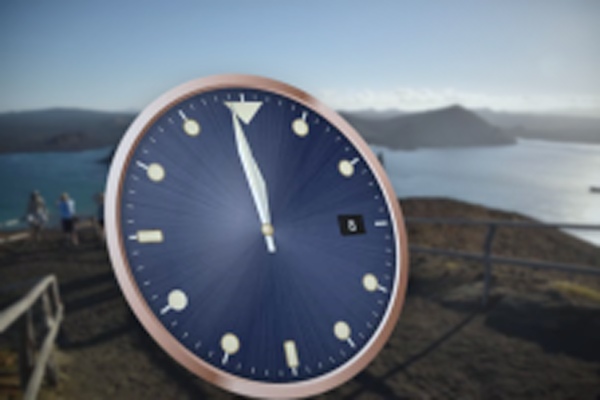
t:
11,59
